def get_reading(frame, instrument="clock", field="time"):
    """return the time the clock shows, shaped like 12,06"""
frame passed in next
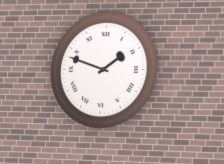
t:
1,48
